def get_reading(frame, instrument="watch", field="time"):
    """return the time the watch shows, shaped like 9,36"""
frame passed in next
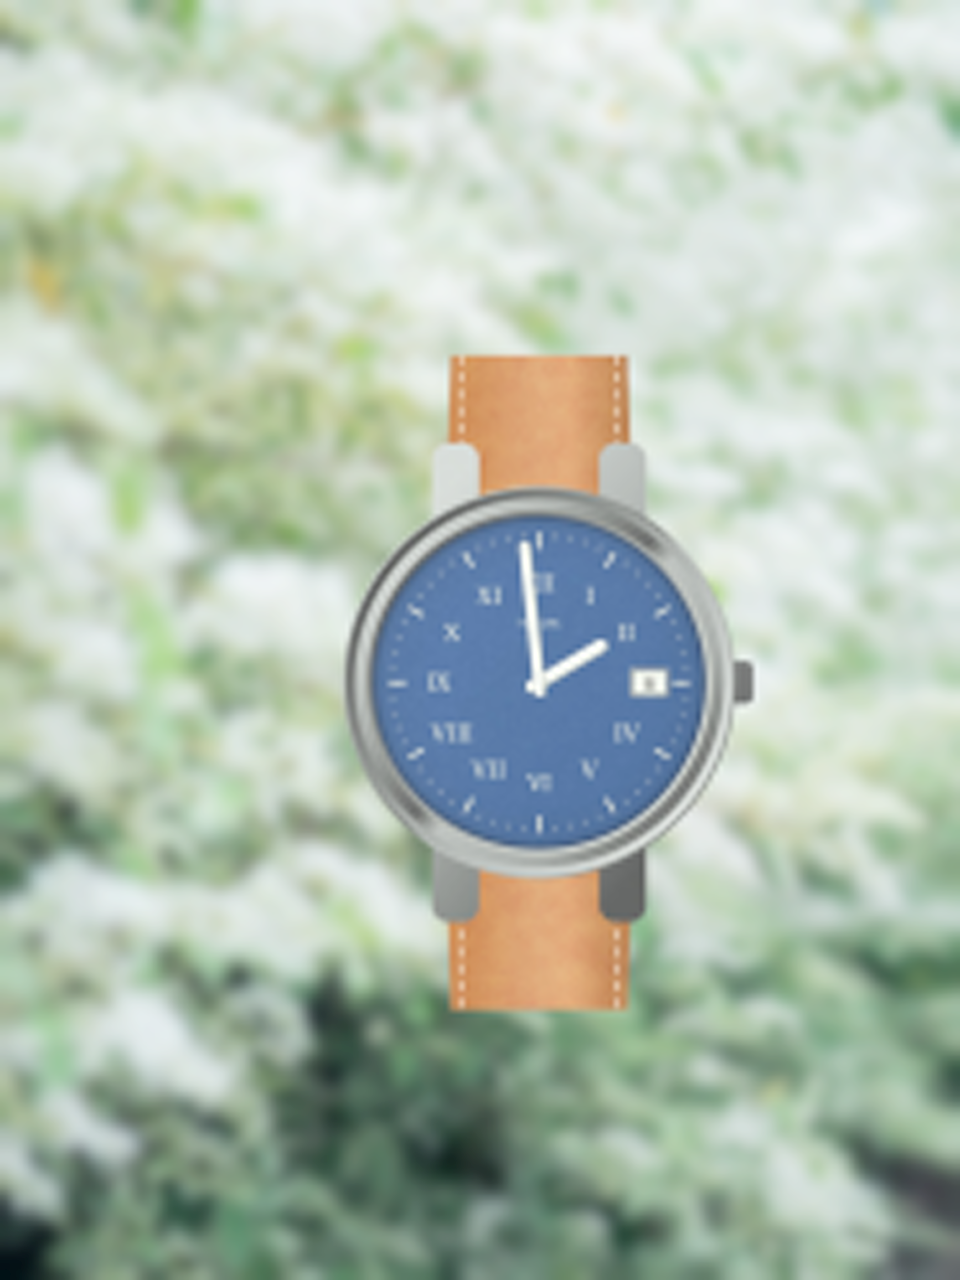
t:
1,59
